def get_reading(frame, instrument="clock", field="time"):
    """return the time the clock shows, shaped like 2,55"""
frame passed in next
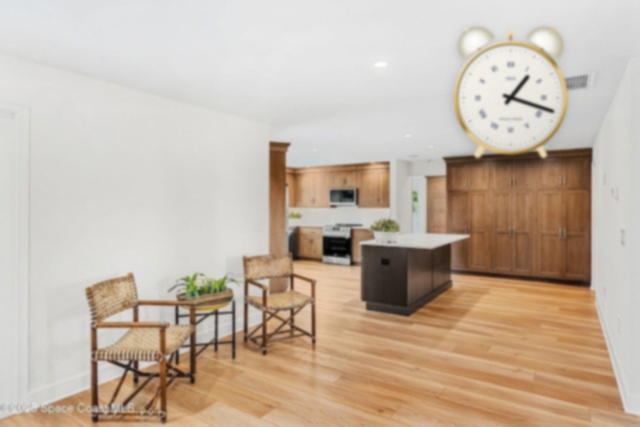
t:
1,18
